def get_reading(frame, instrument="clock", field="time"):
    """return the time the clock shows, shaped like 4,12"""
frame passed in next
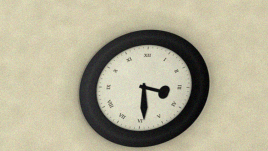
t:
3,29
